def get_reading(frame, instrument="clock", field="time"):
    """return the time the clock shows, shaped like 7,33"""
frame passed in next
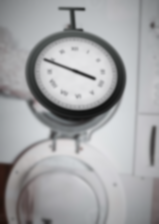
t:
3,49
